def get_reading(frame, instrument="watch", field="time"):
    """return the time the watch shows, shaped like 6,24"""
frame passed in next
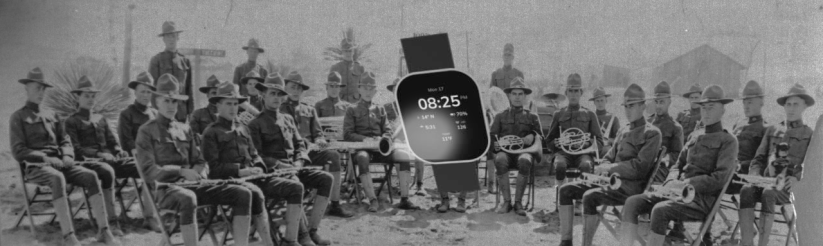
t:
8,25
